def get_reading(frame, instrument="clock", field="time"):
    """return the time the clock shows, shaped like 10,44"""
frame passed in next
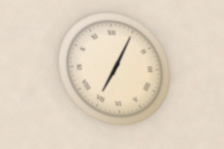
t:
7,05
